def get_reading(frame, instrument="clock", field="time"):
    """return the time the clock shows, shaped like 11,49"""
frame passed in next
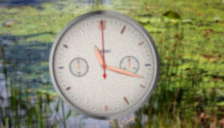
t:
11,18
